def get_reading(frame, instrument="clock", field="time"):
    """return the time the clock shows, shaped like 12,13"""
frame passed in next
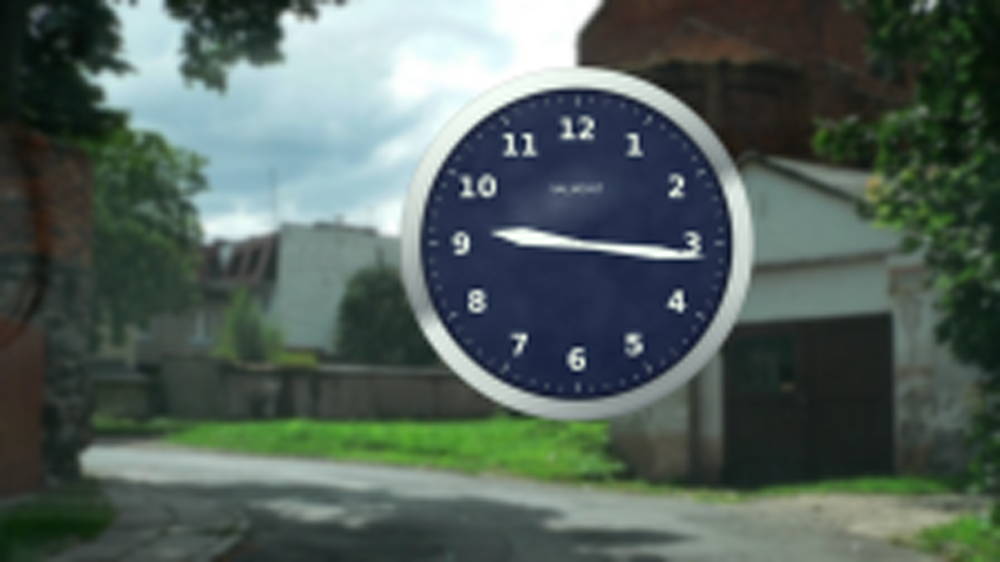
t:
9,16
